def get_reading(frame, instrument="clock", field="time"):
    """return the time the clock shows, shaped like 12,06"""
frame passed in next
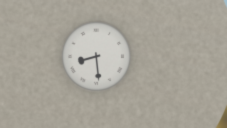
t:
8,29
